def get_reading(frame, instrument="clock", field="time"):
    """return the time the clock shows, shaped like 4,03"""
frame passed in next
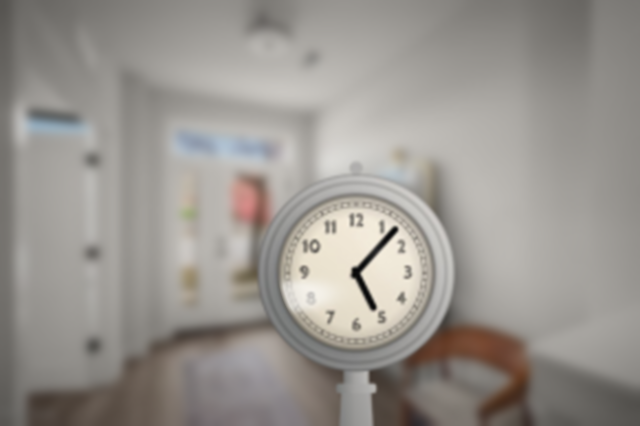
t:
5,07
